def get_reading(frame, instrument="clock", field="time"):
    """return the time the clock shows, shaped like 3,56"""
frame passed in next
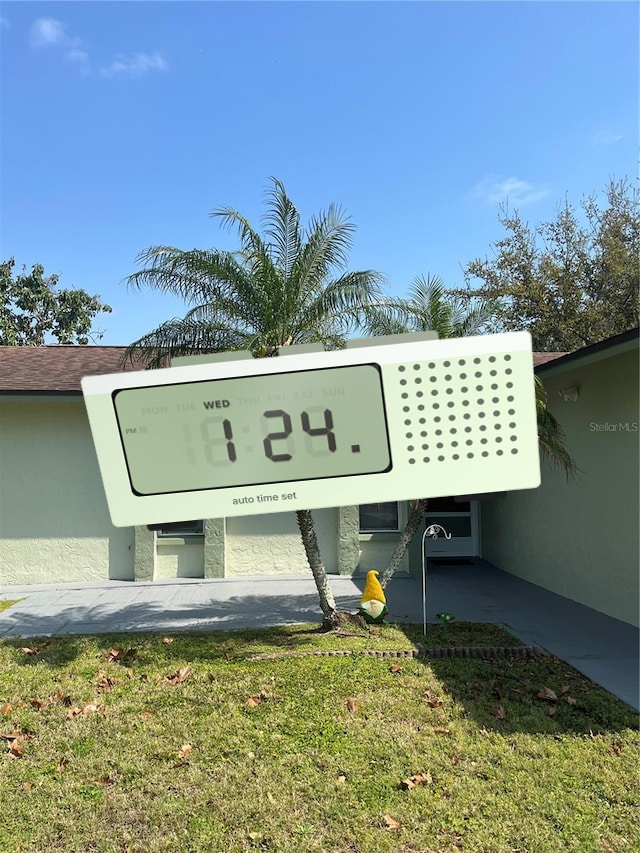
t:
1,24
